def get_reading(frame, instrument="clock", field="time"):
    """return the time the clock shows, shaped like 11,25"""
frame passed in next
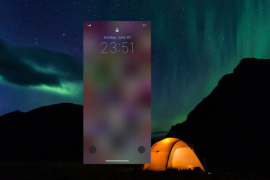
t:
23,51
